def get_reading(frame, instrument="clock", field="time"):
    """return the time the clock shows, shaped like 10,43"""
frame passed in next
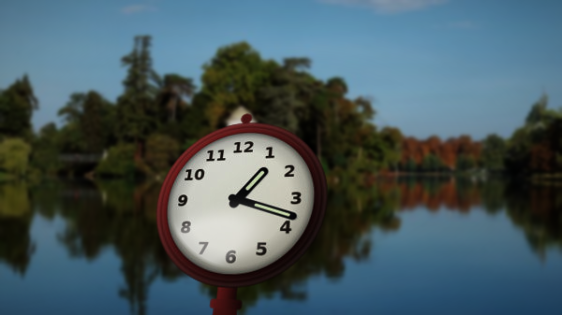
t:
1,18
